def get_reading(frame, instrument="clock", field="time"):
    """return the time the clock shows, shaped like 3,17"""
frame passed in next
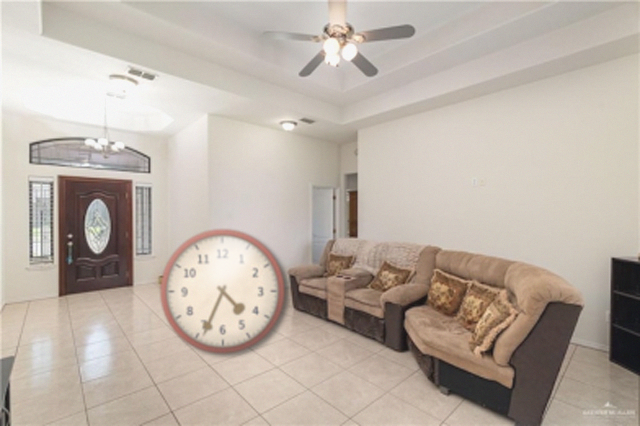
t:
4,34
